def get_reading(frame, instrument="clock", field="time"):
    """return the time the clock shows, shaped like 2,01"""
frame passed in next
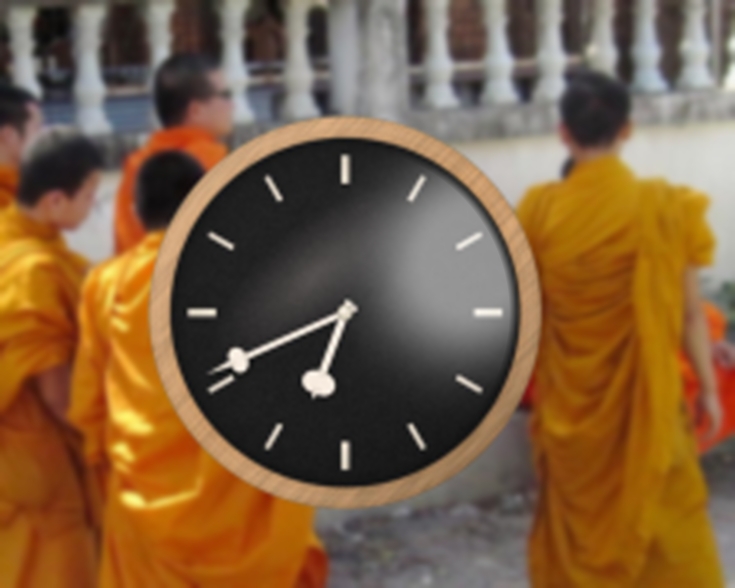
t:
6,41
